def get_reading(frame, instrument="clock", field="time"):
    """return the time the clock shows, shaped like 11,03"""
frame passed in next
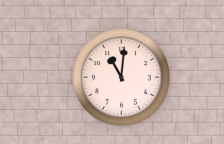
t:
11,01
